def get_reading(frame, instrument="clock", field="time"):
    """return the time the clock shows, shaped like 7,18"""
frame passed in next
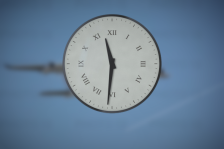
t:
11,31
